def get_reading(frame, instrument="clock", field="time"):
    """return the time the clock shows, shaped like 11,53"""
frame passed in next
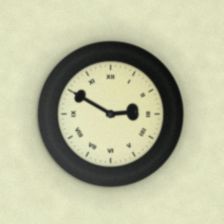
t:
2,50
